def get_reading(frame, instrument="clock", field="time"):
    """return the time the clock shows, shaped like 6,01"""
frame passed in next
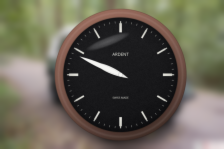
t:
9,49
